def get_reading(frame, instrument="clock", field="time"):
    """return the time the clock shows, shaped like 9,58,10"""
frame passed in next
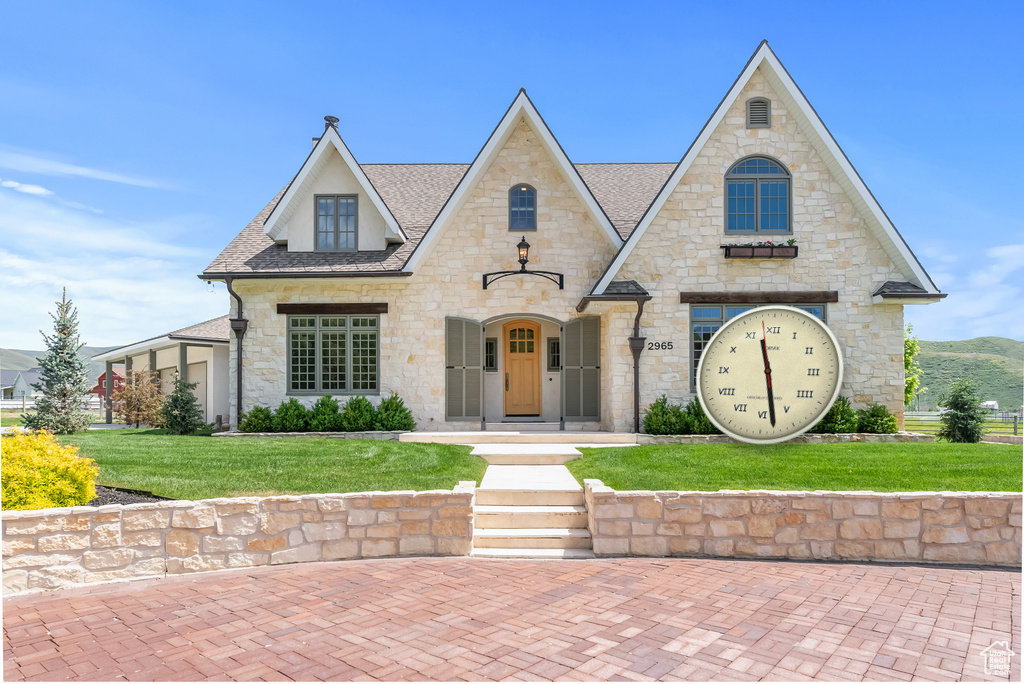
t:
11,27,58
